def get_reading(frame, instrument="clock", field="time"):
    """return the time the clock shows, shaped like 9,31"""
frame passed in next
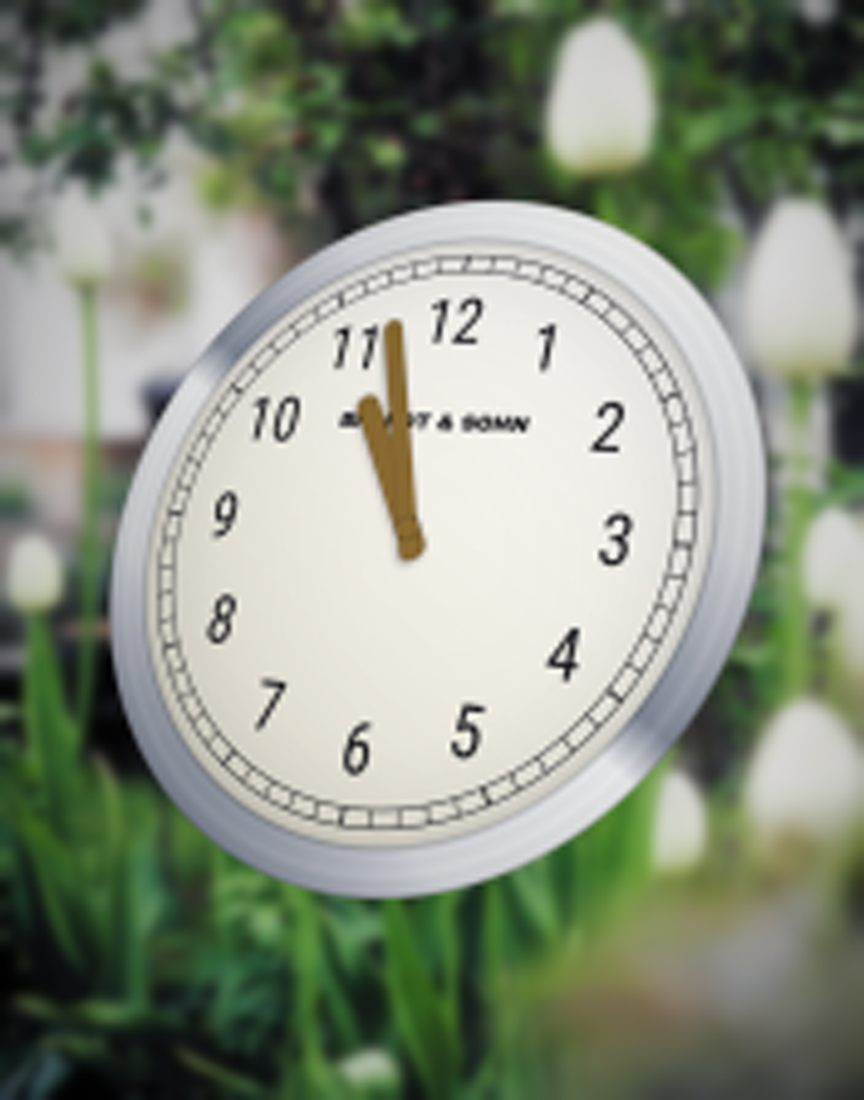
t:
10,57
